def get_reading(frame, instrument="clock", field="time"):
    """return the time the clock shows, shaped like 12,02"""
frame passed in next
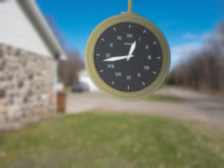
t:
12,43
